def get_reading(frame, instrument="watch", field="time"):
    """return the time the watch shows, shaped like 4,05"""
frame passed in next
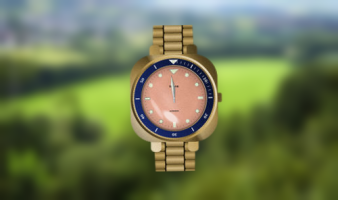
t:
11,59
